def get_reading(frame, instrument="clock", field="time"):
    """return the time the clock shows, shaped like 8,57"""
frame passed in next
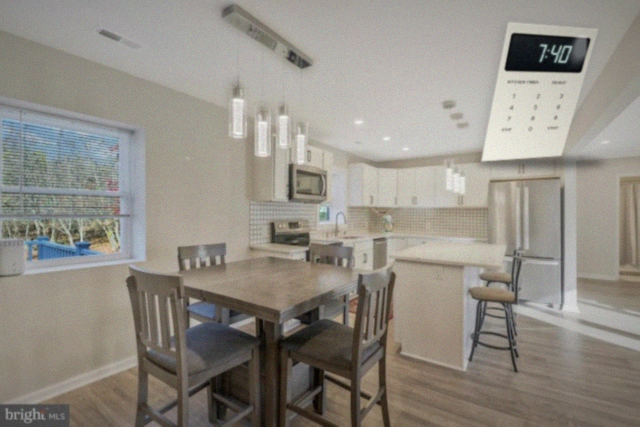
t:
7,40
